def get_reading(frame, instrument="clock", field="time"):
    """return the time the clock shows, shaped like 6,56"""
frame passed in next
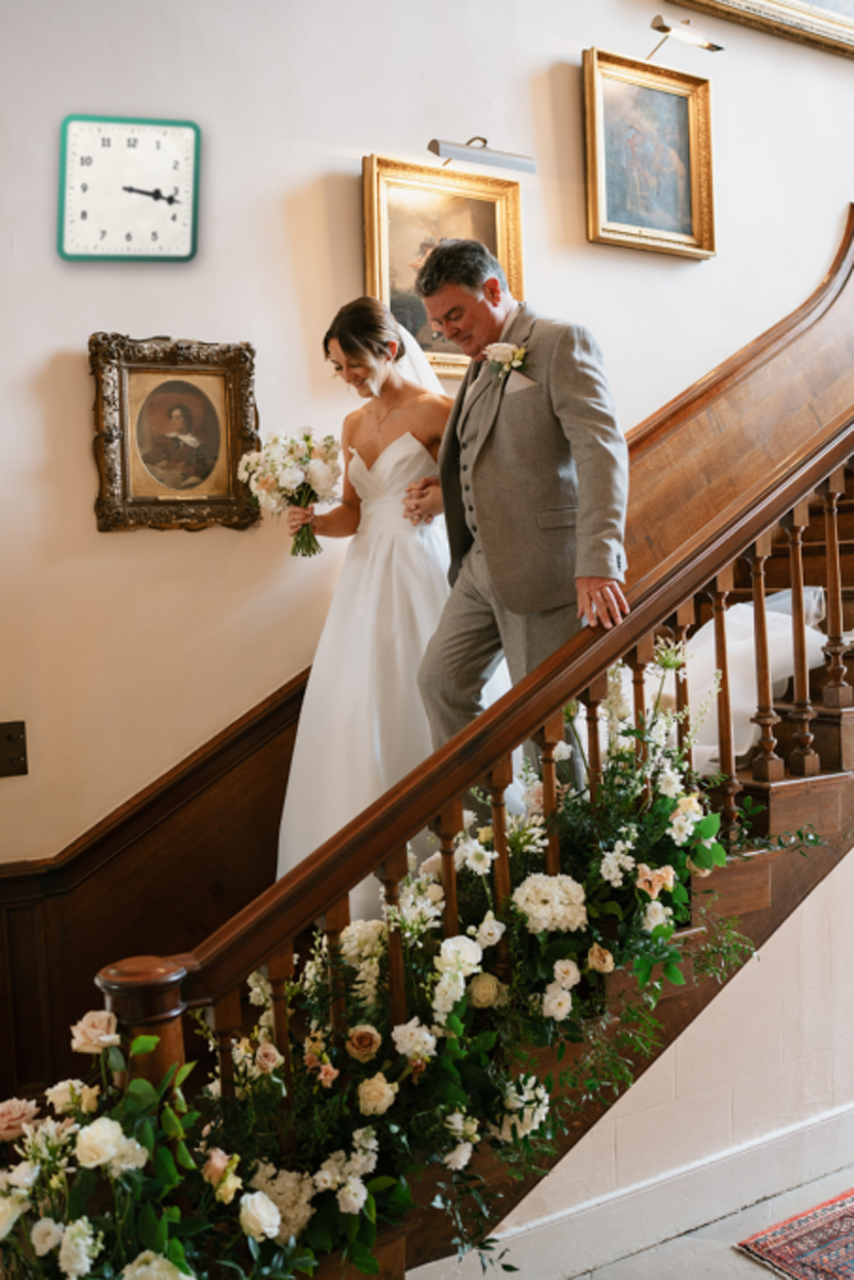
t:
3,17
